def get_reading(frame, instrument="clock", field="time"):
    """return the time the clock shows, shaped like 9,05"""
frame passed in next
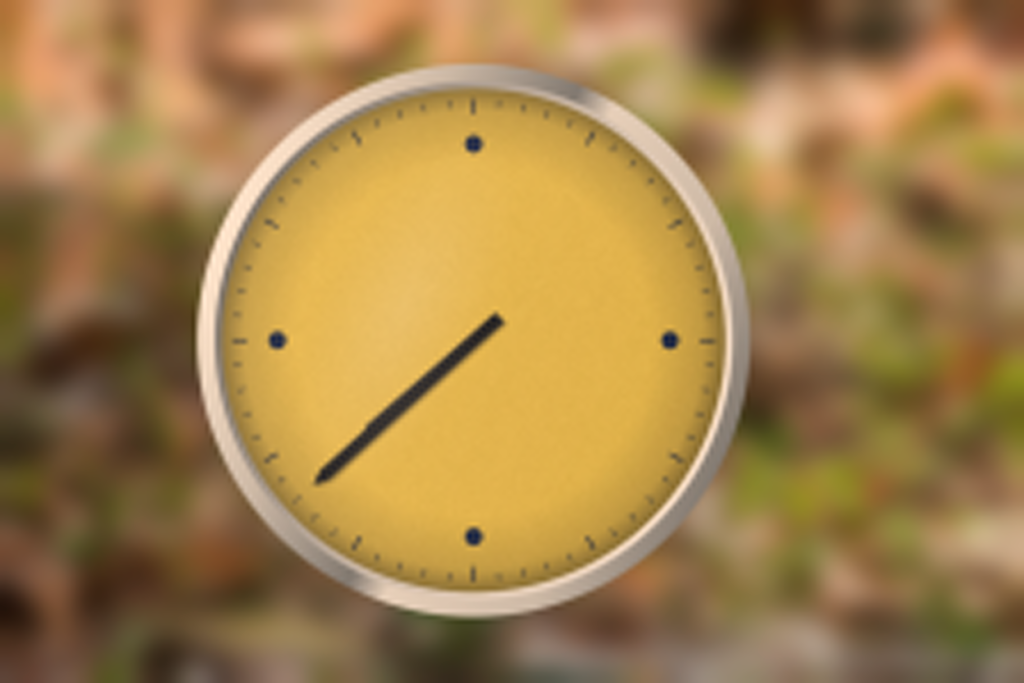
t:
7,38
